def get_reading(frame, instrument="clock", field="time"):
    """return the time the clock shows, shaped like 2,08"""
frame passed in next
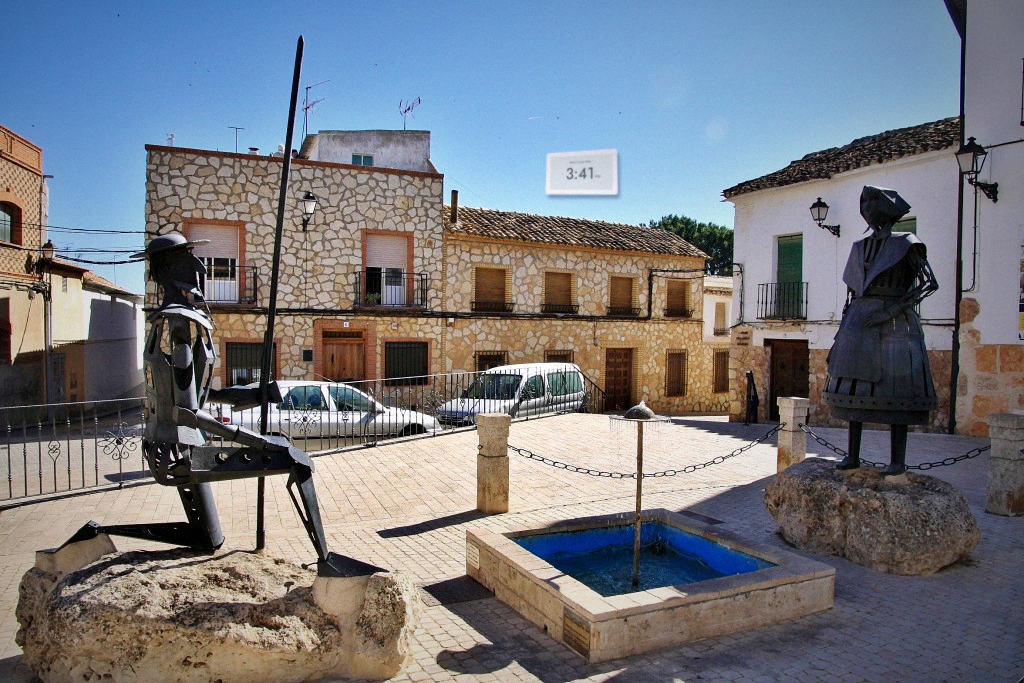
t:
3,41
